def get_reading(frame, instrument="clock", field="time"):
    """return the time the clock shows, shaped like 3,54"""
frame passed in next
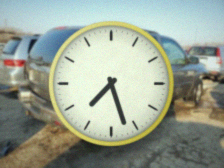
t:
7,27
